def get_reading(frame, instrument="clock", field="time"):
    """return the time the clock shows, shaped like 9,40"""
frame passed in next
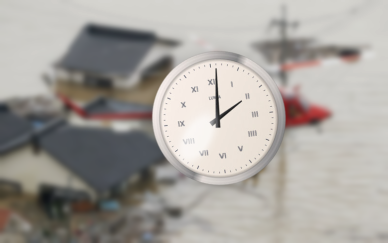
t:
2,01
